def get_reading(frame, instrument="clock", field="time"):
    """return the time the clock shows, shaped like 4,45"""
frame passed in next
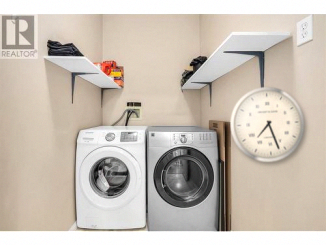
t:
7,27
